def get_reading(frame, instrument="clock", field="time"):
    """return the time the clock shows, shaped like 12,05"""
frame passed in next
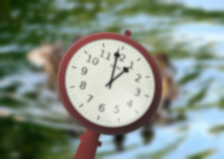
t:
12,59
